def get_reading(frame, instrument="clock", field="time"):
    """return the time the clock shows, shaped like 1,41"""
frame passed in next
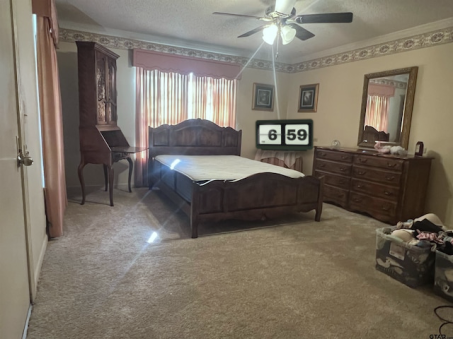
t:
6,59
